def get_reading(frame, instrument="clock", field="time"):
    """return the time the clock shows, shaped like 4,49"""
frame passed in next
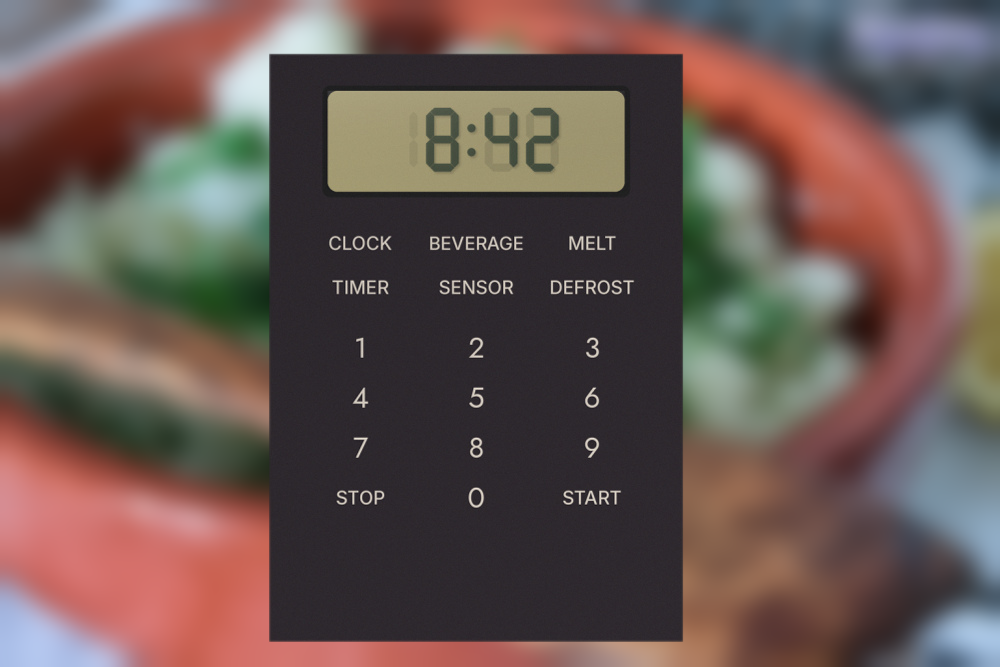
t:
8,42
